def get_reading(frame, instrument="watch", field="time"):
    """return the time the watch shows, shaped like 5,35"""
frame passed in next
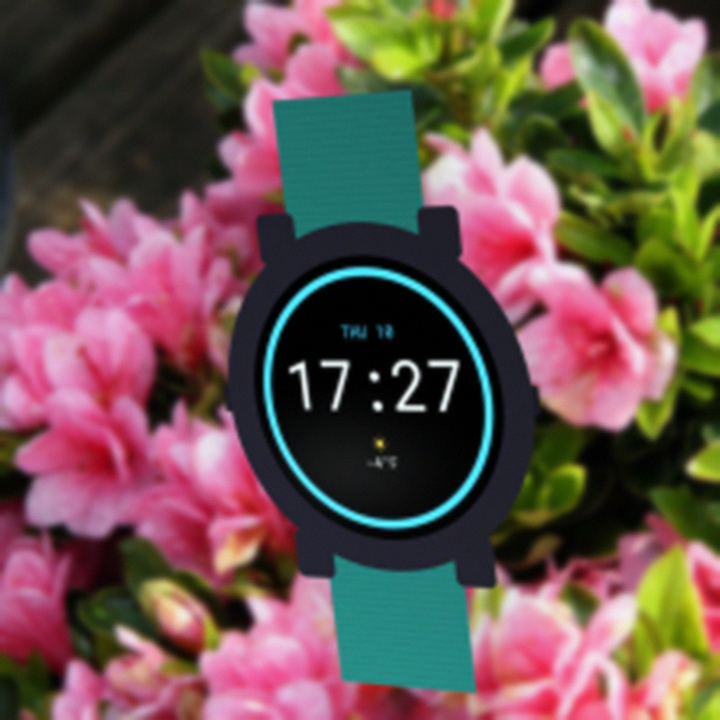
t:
17,27
